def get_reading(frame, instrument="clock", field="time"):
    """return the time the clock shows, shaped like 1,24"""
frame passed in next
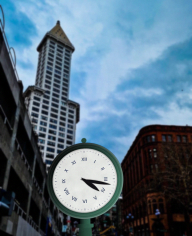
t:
4,17
